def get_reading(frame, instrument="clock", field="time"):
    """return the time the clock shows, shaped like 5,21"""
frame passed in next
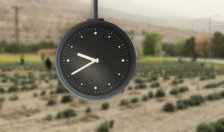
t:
9,40
